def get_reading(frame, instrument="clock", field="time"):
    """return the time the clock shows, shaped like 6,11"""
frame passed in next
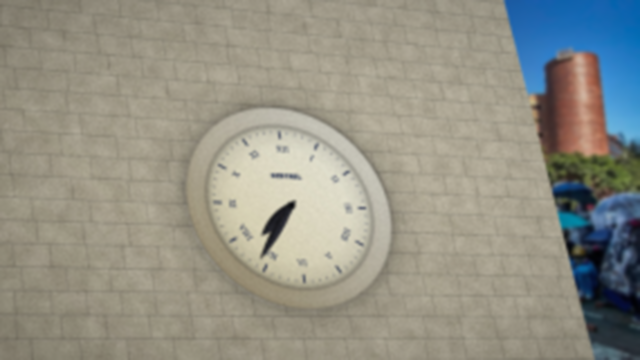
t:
7,36
